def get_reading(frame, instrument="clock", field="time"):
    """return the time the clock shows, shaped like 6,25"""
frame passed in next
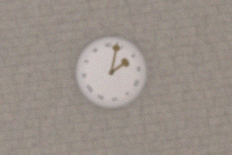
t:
2,03
